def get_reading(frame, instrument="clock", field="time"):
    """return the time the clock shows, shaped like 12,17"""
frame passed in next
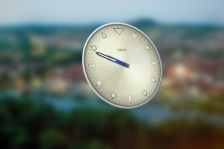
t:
9,49
